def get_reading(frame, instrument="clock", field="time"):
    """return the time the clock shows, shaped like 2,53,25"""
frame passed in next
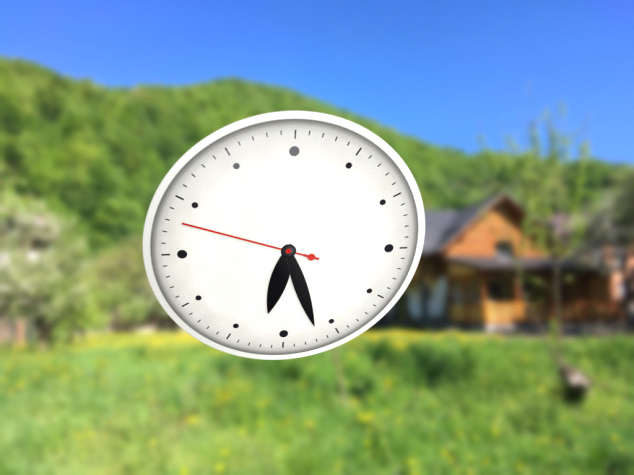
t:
6,26,48
